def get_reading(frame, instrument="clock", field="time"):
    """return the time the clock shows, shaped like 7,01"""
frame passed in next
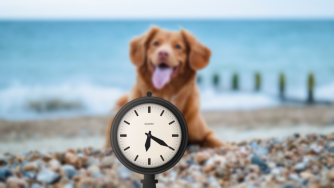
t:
6,20
